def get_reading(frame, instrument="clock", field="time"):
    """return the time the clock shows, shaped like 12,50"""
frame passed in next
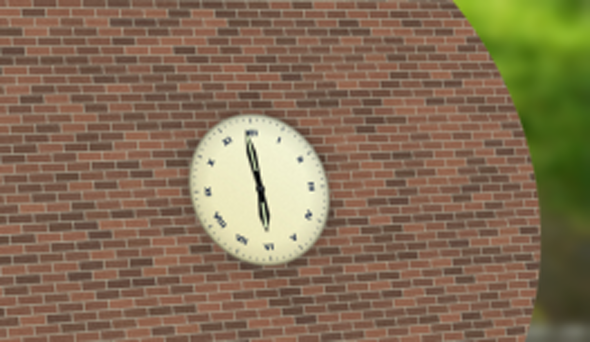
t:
5,59
